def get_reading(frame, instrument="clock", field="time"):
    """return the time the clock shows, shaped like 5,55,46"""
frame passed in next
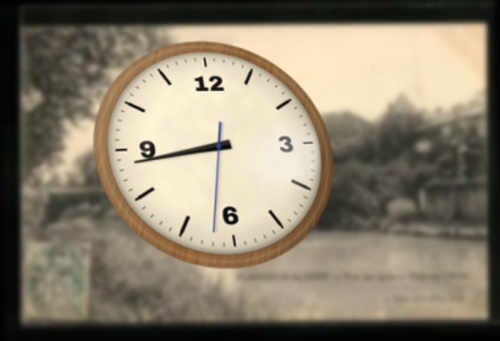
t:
8,43,32
